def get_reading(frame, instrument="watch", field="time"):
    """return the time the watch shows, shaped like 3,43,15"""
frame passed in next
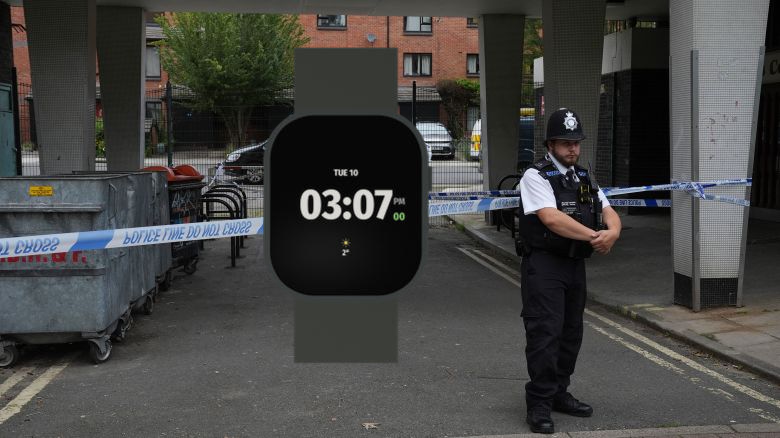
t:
3,07,00
